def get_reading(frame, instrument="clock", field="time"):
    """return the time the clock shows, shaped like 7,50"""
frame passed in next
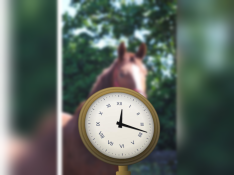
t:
12,18
